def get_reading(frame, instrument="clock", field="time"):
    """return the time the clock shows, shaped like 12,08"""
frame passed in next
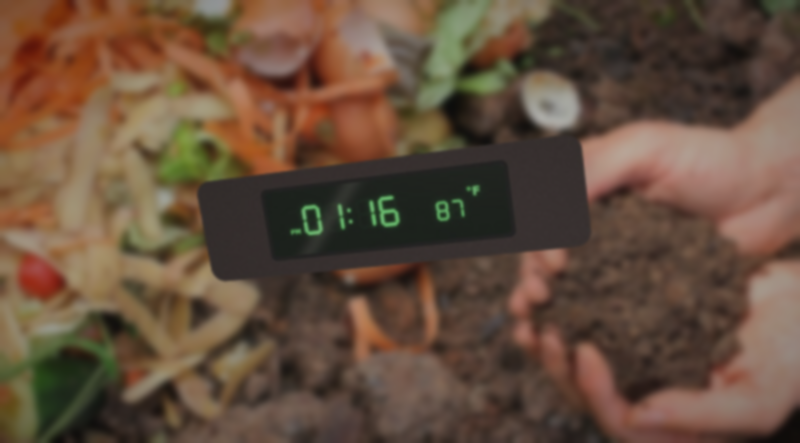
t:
1,16
